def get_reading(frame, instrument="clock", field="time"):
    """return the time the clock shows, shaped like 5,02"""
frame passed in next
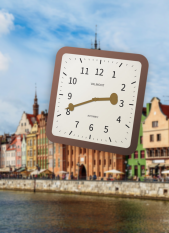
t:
2,41
